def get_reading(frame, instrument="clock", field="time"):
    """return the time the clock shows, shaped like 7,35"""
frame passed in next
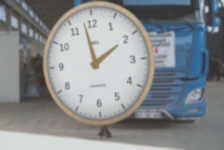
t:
1,58
